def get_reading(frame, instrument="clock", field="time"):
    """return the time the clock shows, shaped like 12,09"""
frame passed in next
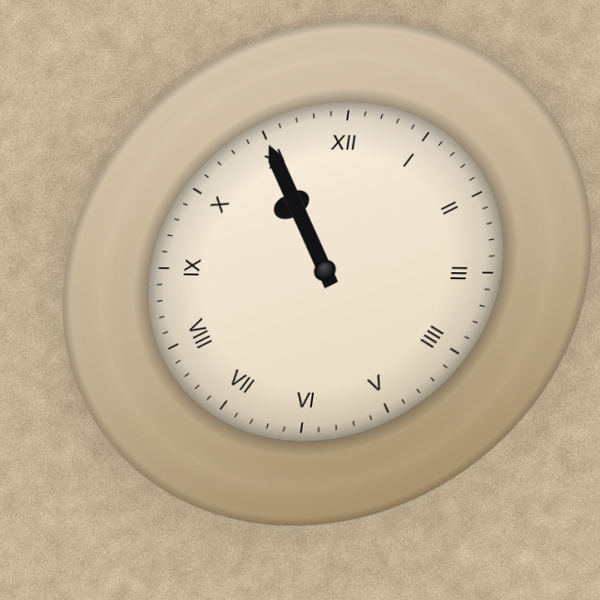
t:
10,55
